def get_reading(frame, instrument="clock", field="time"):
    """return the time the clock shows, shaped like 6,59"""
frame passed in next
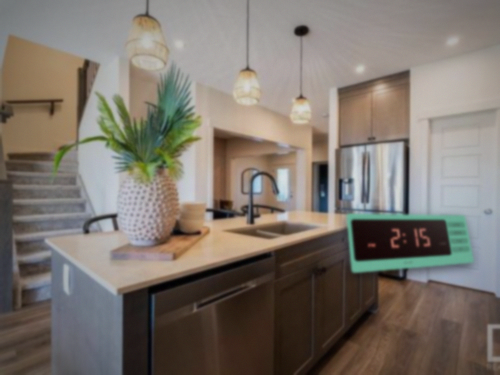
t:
2,15
